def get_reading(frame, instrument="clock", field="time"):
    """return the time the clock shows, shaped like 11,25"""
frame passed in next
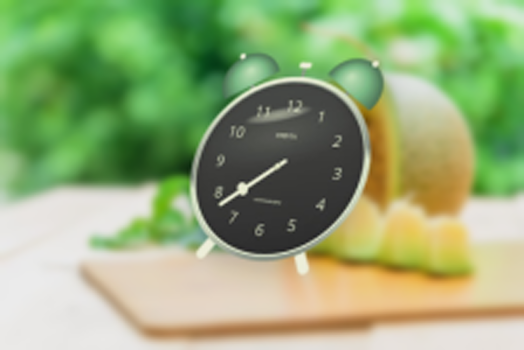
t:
7,38
